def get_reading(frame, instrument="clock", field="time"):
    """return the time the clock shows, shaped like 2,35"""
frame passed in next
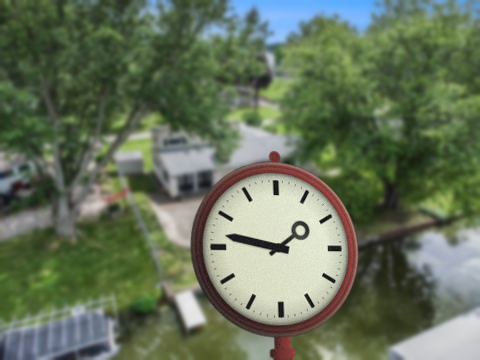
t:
1,47
